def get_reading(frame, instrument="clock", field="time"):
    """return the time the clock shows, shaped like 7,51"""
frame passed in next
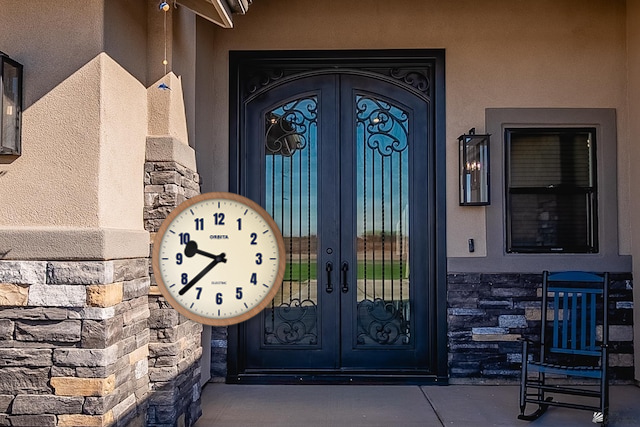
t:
9,38
